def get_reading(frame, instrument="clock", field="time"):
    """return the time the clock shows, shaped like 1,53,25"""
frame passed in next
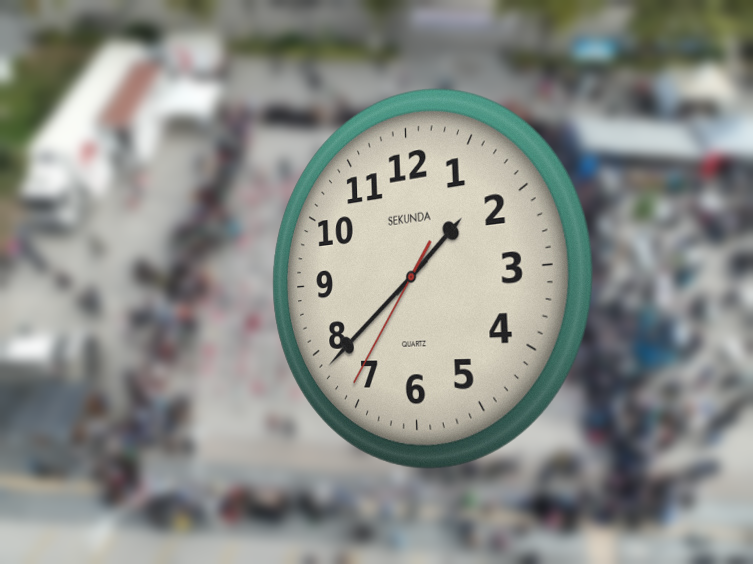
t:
1,38,36
